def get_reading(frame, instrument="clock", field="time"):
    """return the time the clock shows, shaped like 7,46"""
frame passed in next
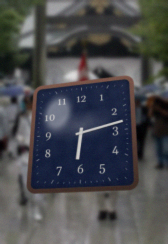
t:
6,13
